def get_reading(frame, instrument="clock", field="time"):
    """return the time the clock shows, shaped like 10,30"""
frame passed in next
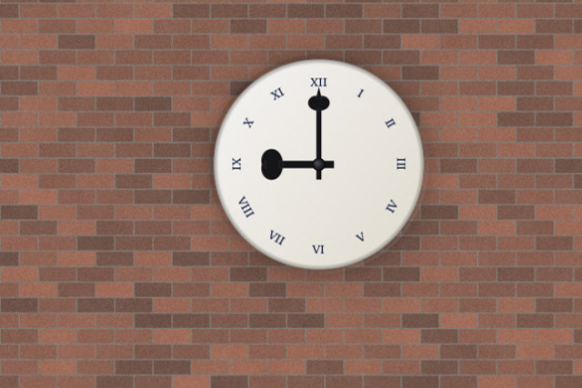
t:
9,00
